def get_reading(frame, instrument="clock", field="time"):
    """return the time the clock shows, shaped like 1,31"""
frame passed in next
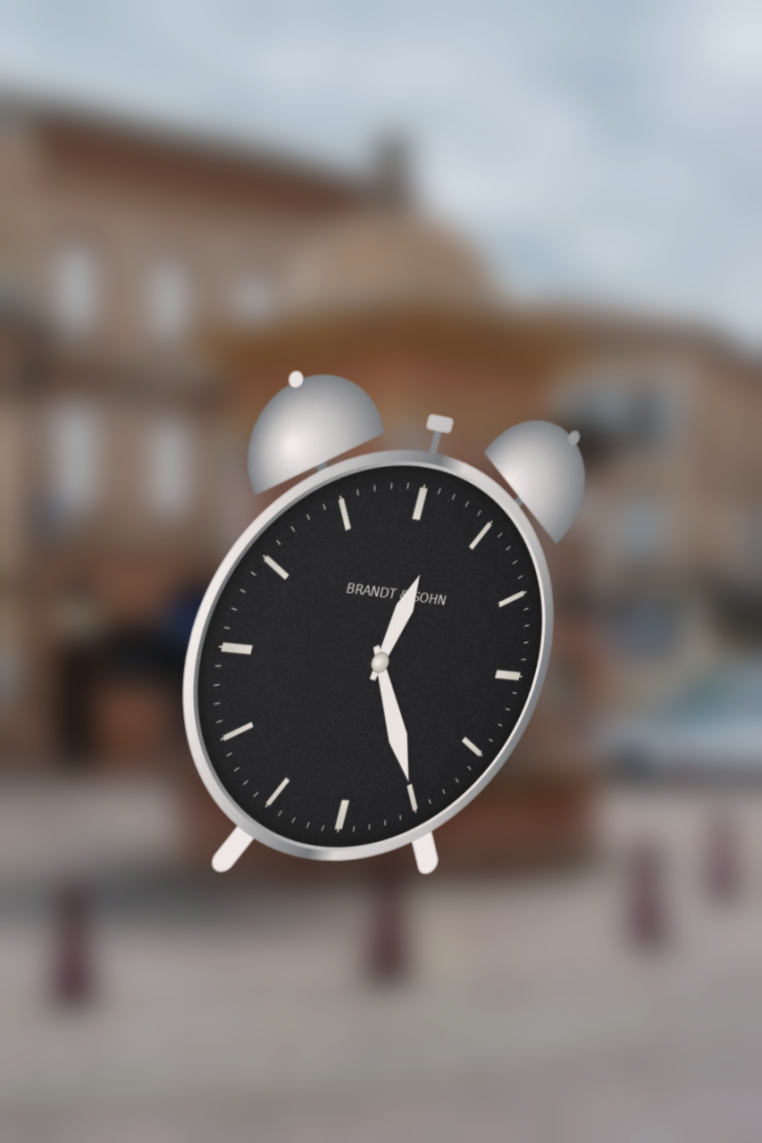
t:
12,25
